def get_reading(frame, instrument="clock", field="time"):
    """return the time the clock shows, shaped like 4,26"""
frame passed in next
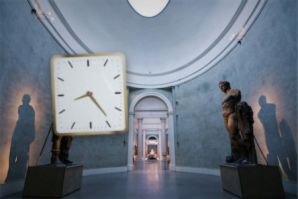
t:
8,24
